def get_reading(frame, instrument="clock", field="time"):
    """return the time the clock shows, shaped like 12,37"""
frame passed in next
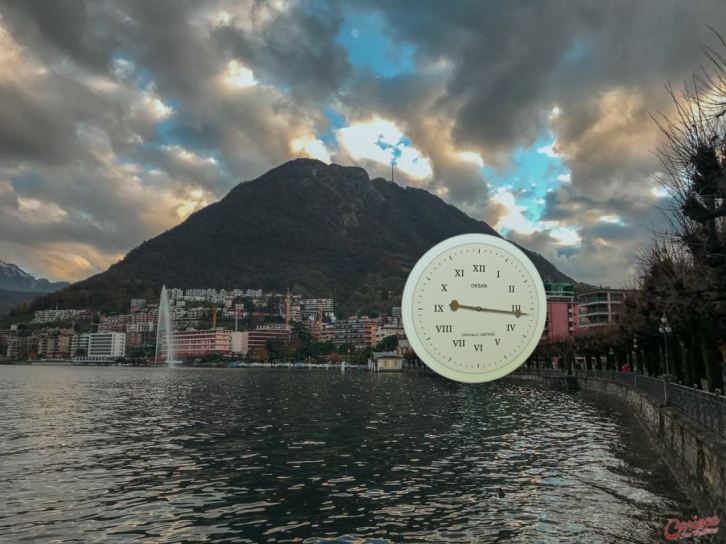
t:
9,16
